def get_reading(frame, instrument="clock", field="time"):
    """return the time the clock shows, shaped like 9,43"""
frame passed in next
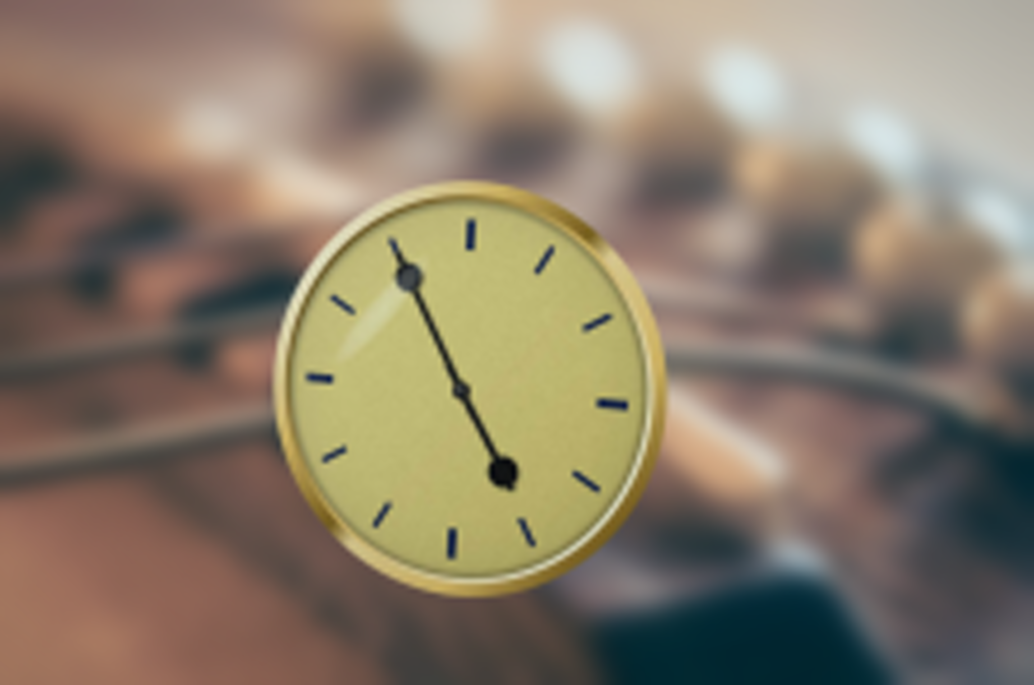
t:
4,55
